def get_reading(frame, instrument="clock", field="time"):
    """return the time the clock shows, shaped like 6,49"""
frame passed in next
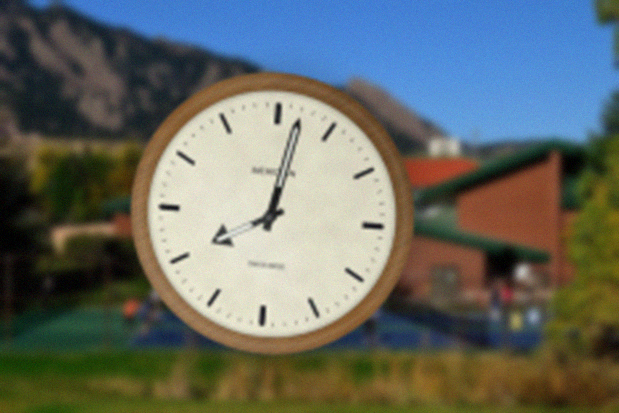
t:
8,02
